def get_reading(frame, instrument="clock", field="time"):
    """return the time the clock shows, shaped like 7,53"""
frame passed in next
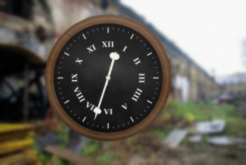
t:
12,33
